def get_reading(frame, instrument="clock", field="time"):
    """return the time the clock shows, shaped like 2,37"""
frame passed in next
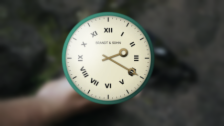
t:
2,20
